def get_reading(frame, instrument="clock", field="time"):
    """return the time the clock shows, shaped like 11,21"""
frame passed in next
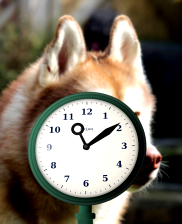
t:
11,09
